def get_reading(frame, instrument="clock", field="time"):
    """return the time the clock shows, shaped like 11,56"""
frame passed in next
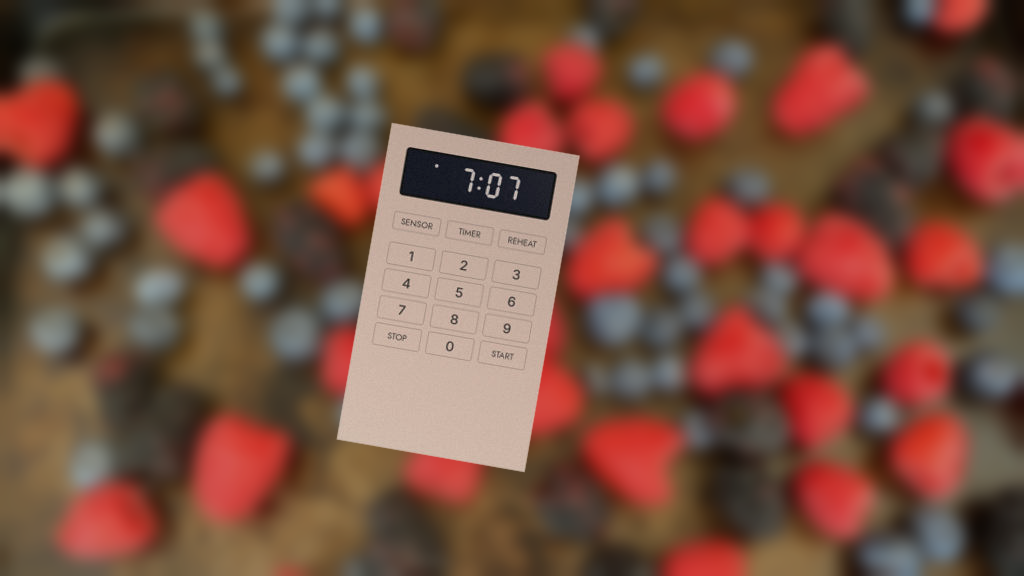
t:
7,07
